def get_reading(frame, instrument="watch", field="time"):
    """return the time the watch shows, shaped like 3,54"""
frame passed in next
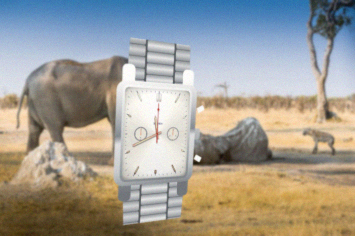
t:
11,41
